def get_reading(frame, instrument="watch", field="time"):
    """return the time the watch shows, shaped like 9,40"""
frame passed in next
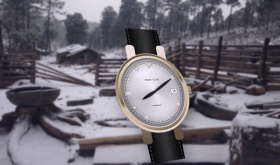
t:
8,10
